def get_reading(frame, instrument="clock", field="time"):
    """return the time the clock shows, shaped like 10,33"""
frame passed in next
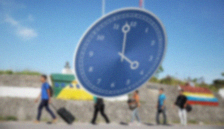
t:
3,58
